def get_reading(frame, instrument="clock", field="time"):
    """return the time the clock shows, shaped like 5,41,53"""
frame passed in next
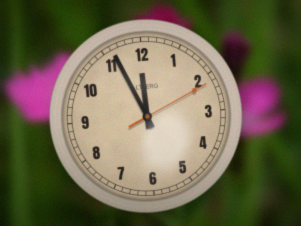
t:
11,56,11
